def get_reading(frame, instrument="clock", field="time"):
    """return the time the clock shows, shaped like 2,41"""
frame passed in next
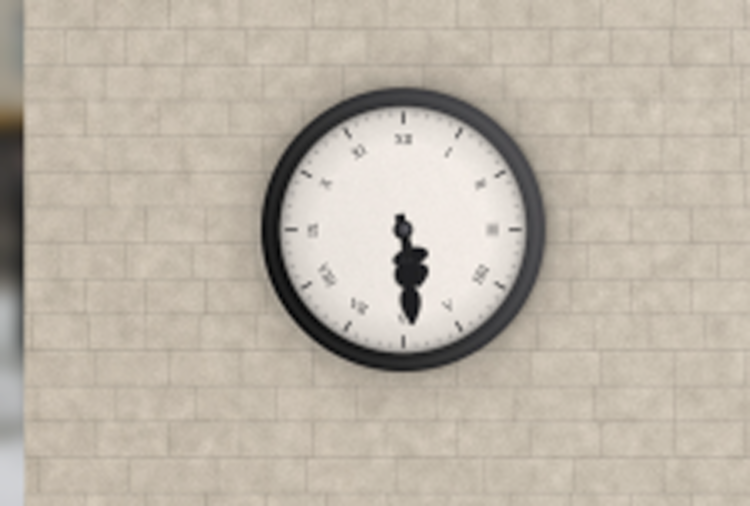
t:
5,29
